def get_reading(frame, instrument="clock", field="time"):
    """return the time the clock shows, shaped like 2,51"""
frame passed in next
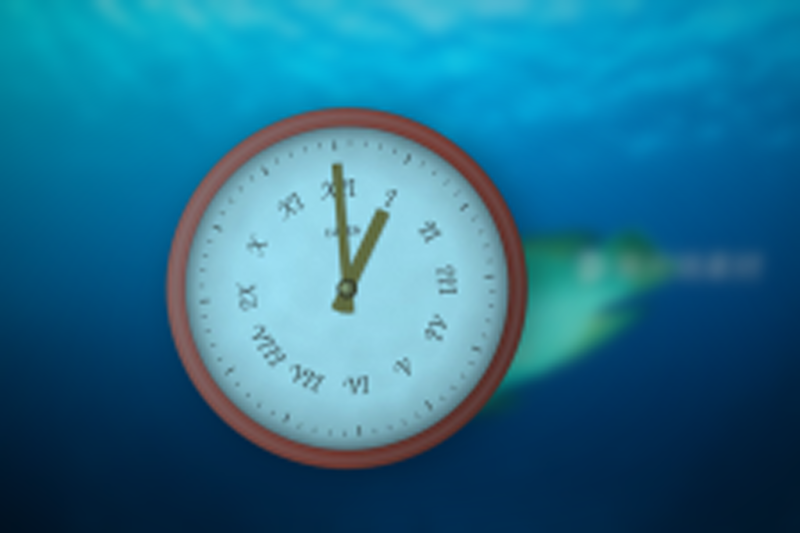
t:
1,00
